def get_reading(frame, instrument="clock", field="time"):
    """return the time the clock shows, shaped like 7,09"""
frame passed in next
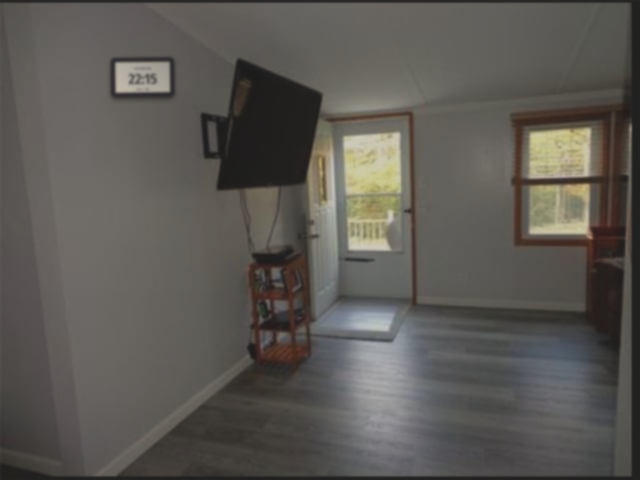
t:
22,15
